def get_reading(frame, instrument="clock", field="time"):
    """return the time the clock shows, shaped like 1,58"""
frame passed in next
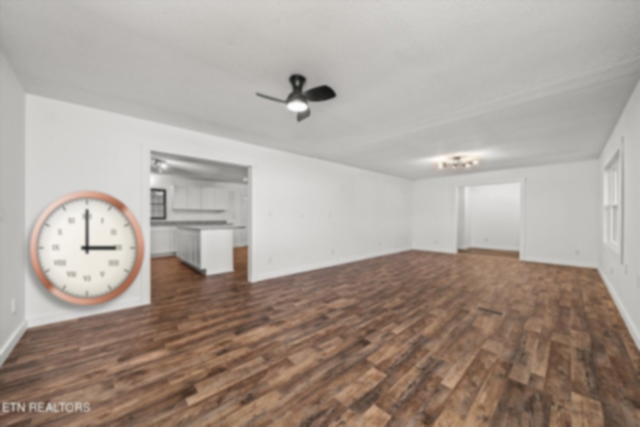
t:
3,00
